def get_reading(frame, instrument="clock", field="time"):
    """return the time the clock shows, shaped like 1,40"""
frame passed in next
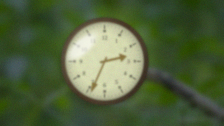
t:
2,34
